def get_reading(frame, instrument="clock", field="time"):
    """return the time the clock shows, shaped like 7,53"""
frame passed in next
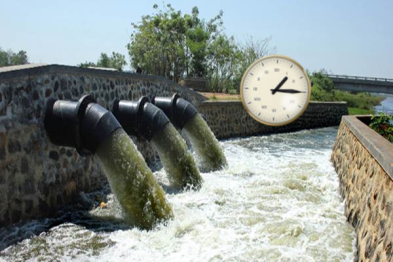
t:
1,15
